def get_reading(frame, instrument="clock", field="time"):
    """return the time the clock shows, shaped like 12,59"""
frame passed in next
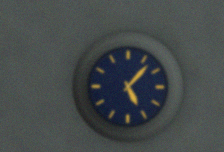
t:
5,07
